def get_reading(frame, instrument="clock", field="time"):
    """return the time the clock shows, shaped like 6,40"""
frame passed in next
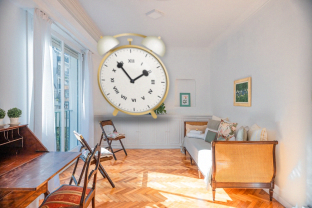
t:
1,54
